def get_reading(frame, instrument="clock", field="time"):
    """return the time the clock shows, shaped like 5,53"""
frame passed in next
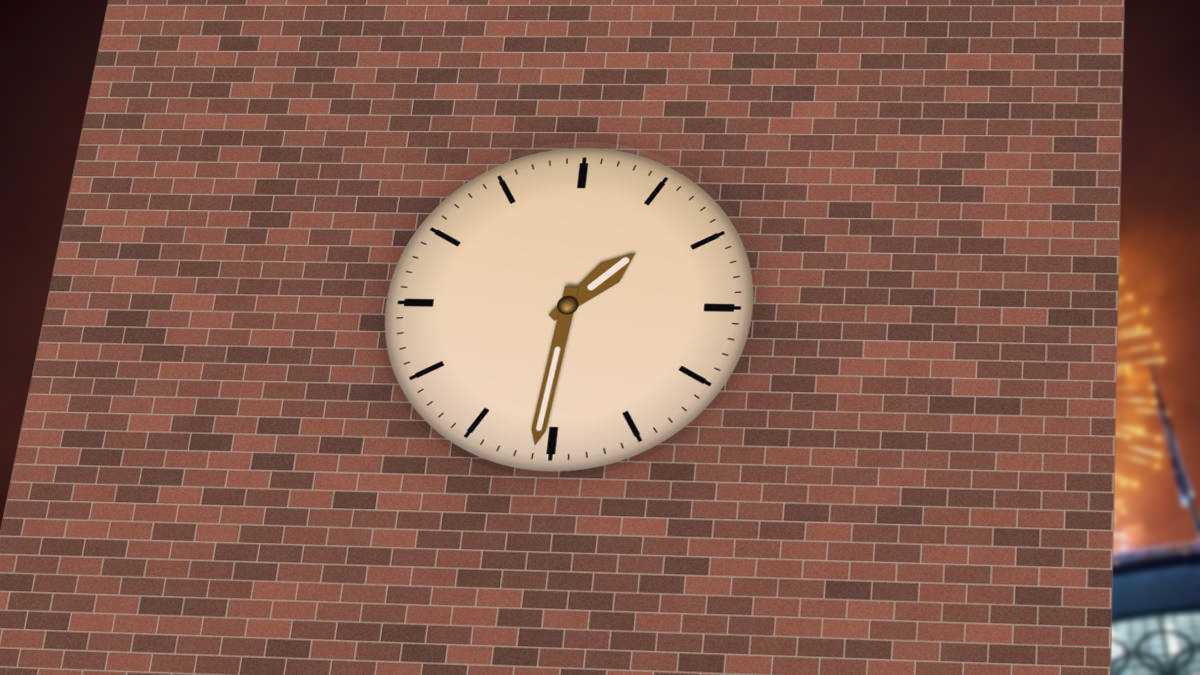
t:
1,31
